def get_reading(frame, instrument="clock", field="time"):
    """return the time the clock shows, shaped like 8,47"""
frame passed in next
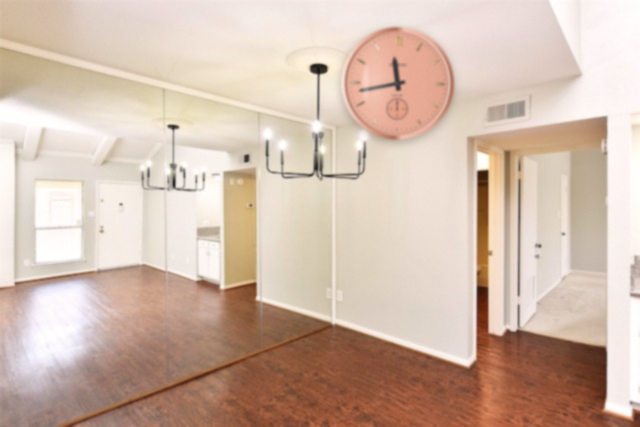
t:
11,43
